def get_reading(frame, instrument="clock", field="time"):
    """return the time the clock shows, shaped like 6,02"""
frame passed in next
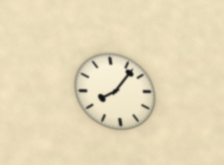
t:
8,07
